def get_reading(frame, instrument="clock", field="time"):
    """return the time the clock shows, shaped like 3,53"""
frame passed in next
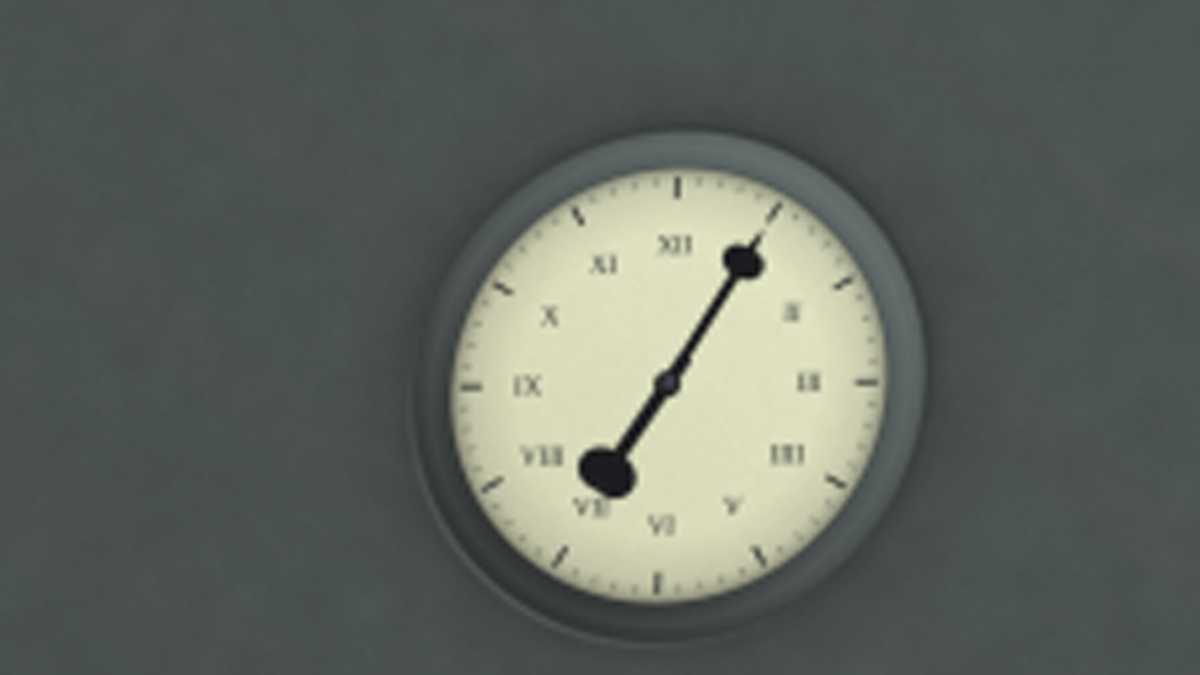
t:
7,05
